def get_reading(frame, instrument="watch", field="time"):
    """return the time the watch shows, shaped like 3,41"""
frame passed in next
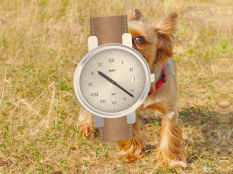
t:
10,22
